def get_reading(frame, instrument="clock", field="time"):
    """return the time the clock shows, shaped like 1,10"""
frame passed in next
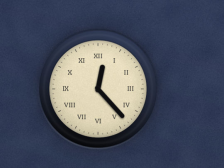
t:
12,23
